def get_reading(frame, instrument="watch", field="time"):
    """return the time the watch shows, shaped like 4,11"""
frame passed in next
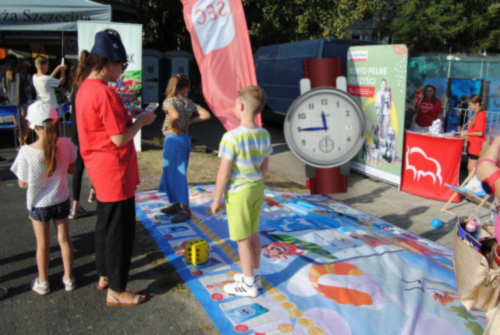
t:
11,45
